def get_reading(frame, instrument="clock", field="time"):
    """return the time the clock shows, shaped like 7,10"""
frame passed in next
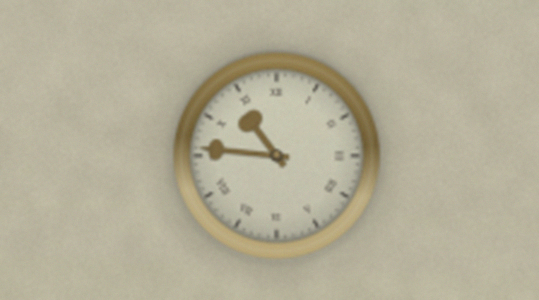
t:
10,46
